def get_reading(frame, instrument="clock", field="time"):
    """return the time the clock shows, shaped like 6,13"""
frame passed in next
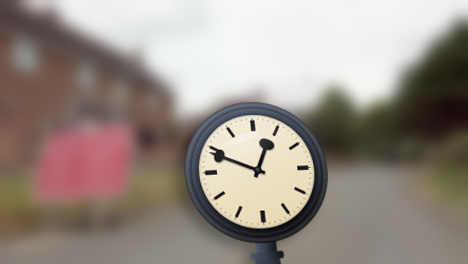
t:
12,49
